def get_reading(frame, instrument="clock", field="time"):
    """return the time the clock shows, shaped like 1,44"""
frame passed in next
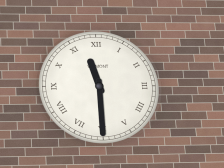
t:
11,30
